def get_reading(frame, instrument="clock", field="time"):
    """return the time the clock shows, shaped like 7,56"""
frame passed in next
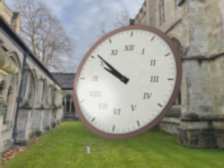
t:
9,51
